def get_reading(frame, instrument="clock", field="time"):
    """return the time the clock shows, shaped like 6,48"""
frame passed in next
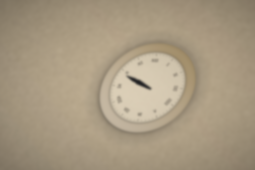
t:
9,49
